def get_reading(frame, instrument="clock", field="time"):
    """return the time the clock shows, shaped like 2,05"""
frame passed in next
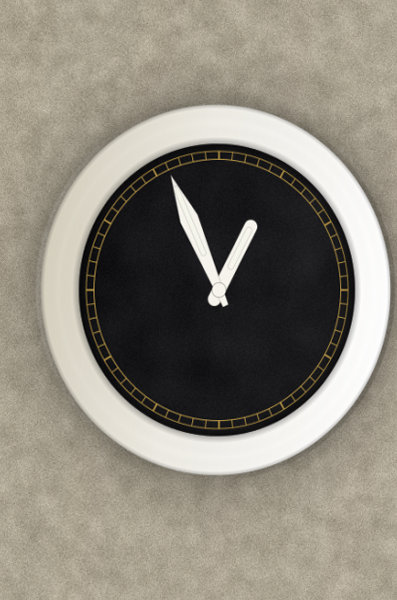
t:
12,56
